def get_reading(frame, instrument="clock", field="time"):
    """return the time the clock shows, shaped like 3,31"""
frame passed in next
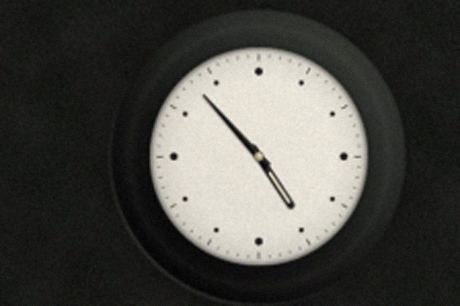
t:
4,53
